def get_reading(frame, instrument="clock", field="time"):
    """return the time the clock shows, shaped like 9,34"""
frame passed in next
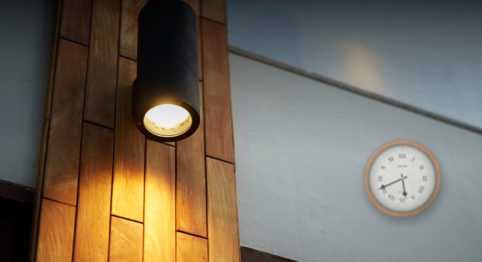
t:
5,41
